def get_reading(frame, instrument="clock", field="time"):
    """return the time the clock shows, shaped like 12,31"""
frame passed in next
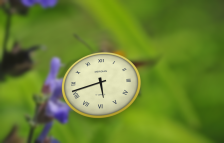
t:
5,42
